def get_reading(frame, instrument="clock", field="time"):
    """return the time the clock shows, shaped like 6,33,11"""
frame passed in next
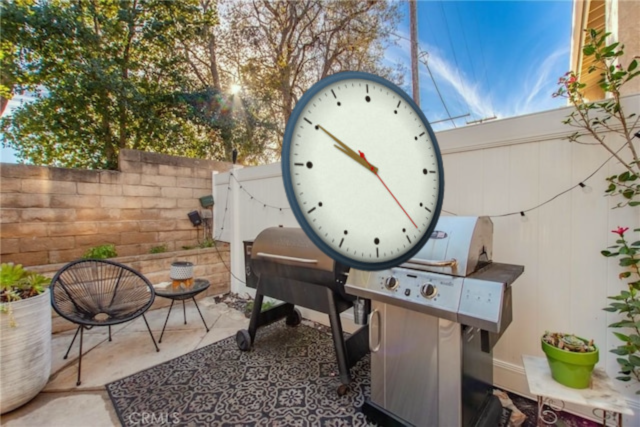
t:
9,50,23
